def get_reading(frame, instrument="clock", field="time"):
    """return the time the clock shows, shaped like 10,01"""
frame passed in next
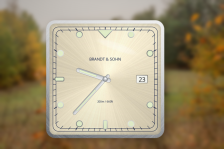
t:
9,37
